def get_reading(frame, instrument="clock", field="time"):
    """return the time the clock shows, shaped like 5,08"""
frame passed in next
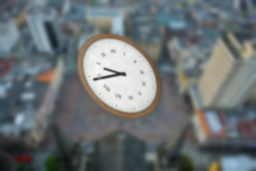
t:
9,44
